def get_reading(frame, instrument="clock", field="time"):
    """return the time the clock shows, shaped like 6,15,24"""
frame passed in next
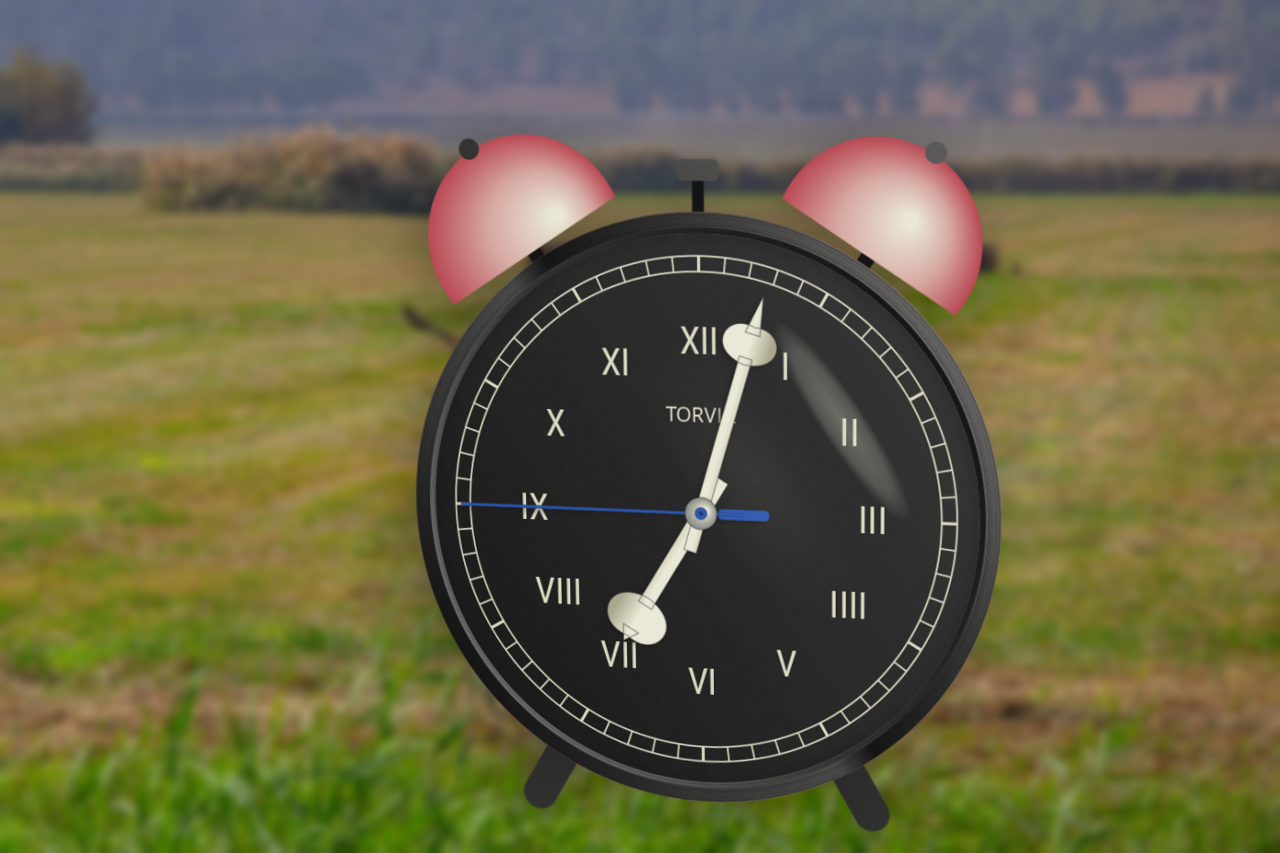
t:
7,02,45
